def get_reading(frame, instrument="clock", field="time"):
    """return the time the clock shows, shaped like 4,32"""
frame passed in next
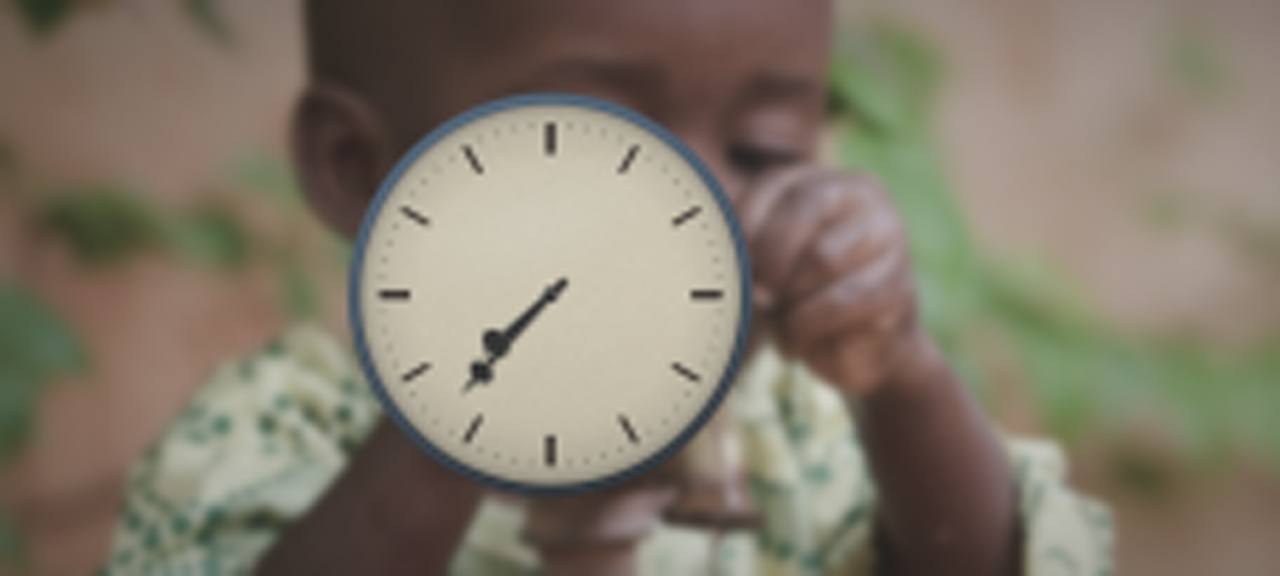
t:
7,37
